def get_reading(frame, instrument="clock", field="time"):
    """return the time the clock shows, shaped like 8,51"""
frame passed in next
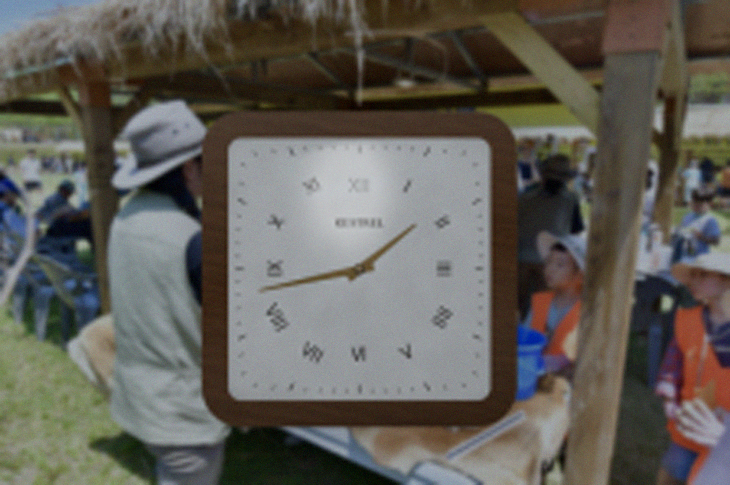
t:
1,43
